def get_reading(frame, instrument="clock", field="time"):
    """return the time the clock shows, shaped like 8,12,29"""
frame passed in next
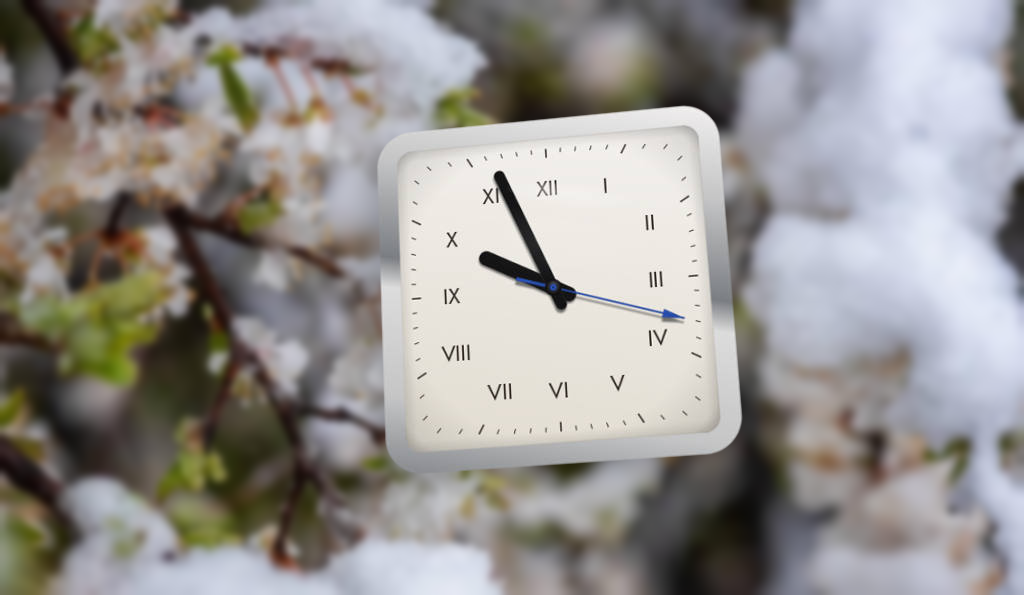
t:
9,56,18
